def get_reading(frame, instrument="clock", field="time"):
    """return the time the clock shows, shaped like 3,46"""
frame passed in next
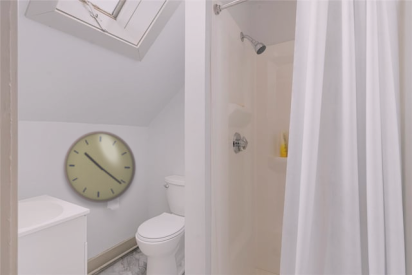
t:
10,21
